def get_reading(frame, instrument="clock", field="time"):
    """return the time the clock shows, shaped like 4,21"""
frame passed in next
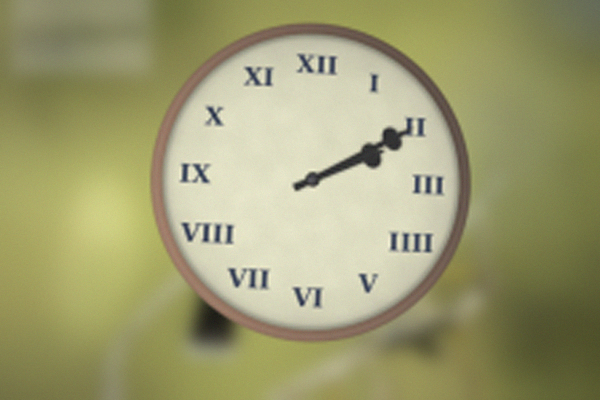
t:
2,10
